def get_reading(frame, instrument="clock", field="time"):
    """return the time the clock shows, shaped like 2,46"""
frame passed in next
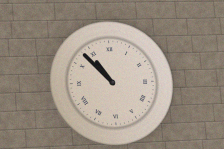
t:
10,53
